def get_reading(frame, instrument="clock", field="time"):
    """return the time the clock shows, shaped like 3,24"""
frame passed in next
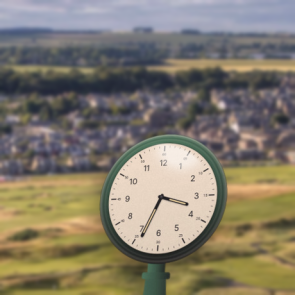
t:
3,34
